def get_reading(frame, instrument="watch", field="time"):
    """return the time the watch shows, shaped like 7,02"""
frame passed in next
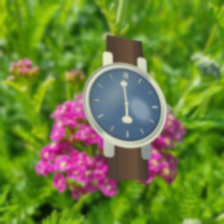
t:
5,59
